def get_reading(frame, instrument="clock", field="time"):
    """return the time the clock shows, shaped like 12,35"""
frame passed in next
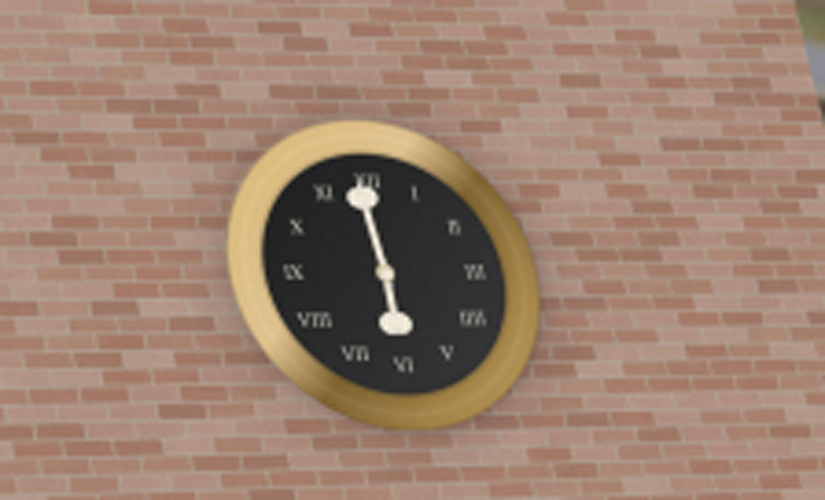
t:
5,59
